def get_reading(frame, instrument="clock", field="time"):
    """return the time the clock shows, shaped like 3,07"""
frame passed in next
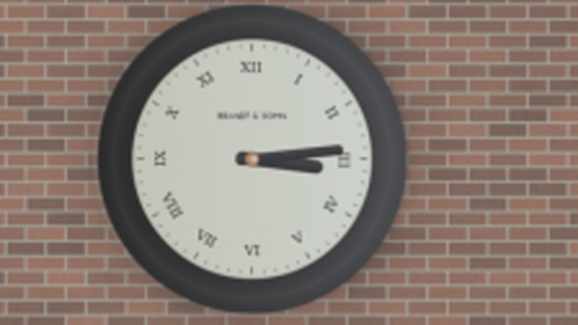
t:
3,14
